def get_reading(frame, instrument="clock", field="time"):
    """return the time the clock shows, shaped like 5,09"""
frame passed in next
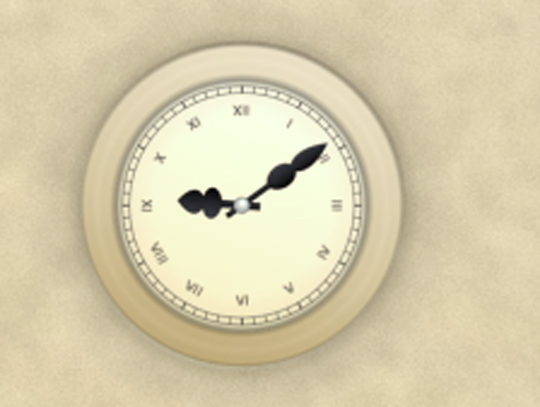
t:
9,09
